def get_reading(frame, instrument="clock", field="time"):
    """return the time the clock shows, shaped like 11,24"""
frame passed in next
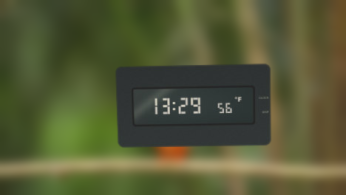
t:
13,29
